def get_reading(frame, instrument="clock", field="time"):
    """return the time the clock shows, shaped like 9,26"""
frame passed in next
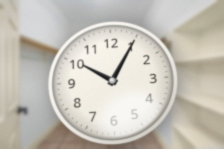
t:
10,05
